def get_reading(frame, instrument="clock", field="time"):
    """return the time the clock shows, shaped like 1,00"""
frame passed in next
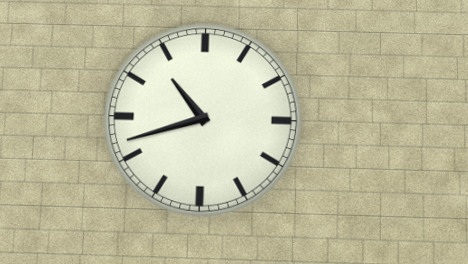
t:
10,42
